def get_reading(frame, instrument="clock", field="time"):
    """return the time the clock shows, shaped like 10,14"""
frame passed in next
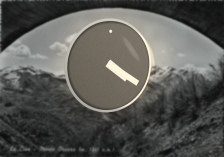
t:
4,21
